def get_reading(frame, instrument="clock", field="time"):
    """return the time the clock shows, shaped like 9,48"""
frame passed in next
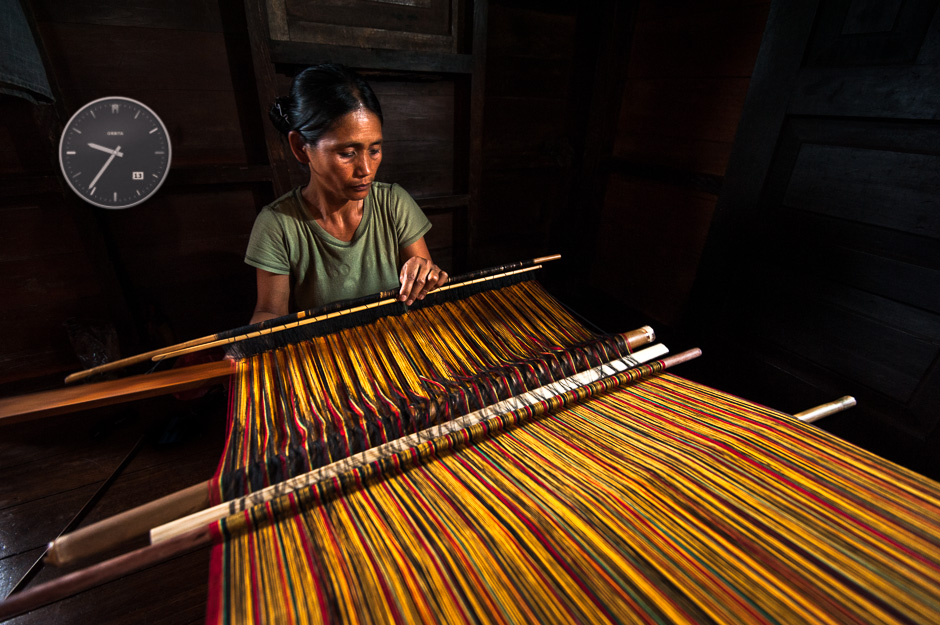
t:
9,36
